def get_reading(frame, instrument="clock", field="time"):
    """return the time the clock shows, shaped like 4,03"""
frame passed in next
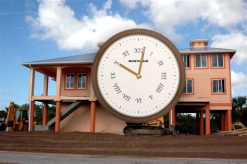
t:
10,02
